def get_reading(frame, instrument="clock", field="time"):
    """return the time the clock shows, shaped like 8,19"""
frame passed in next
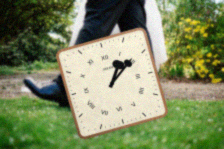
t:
1,09
